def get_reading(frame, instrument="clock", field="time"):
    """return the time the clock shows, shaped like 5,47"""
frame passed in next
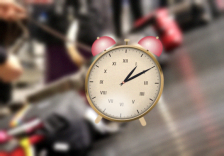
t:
1,10
